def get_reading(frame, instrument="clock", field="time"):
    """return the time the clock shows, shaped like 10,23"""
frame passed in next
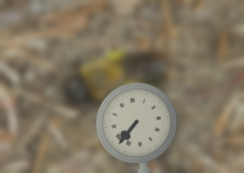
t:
7,38
